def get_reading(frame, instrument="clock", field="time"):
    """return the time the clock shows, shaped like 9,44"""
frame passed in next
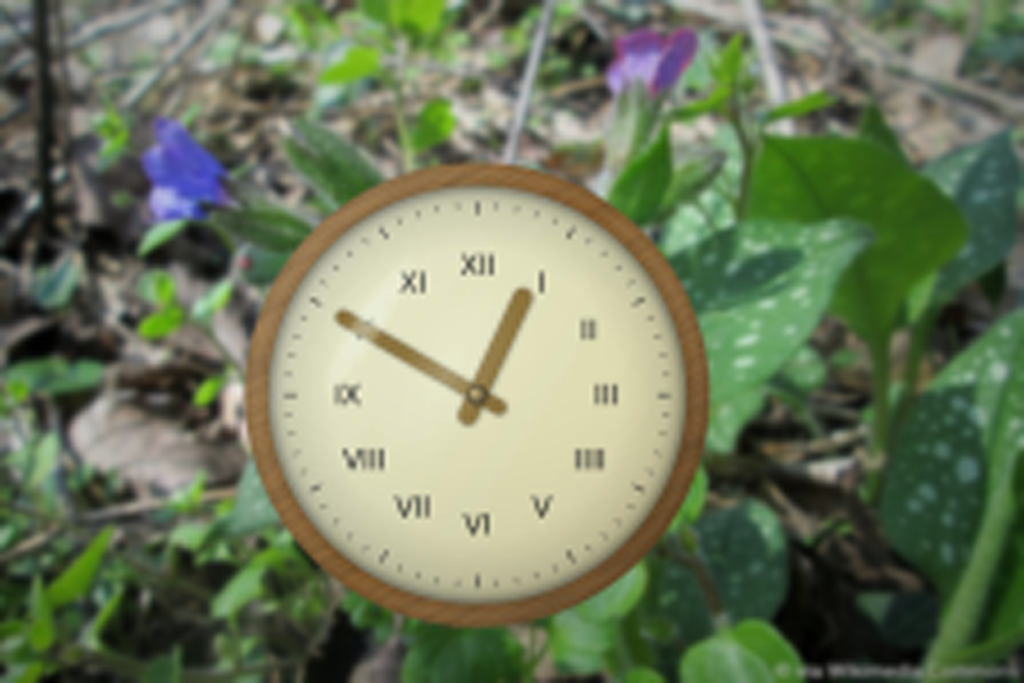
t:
12,50
